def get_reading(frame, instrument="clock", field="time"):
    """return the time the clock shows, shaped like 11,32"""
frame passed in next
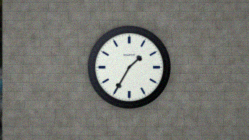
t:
1,35
